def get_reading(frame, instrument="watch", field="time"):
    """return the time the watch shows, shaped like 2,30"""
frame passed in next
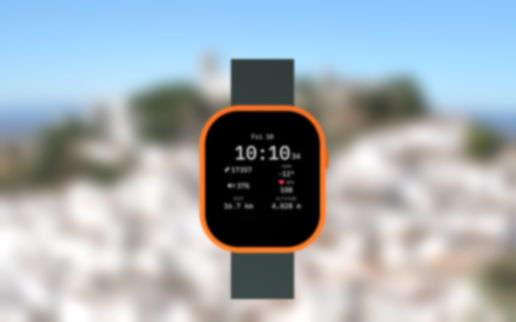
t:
10,10
